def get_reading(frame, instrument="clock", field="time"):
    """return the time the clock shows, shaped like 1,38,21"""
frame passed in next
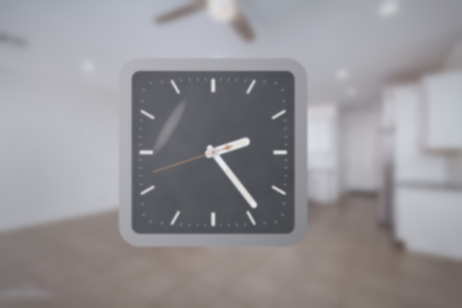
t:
2,23,42
